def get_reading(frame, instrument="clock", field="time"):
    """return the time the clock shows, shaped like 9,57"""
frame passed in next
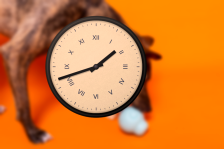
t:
1,42
